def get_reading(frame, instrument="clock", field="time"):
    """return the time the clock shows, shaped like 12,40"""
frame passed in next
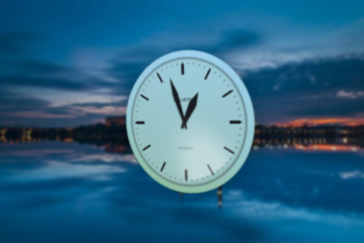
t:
12,57
